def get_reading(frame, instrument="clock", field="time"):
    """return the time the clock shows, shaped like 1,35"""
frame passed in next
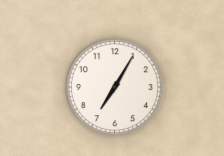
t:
7,05
